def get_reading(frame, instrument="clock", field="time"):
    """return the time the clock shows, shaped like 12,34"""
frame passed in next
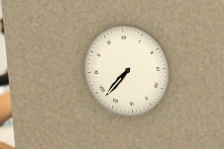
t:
7,38
